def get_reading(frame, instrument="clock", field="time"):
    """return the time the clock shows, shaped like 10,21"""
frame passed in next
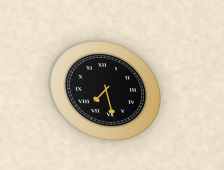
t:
7,29
